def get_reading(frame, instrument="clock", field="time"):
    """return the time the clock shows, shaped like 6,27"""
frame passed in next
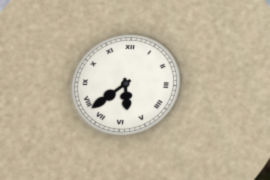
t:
5,38
